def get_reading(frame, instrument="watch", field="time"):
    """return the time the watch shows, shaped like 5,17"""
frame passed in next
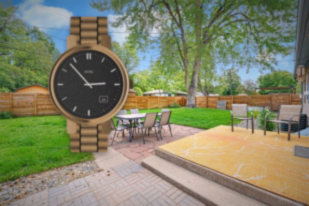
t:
2,53
